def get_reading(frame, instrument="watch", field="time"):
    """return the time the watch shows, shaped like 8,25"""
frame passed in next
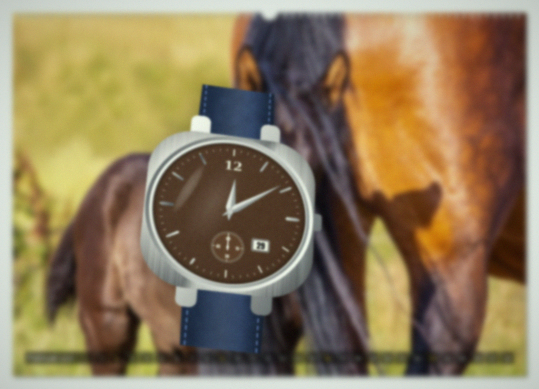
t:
12,09
